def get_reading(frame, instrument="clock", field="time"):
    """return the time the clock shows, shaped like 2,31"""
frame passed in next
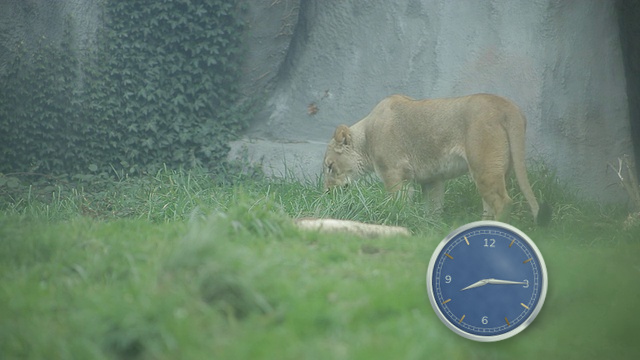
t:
8,15
